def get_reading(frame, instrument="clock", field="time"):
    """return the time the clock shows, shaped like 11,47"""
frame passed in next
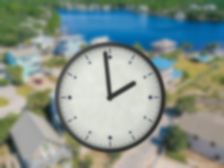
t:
1,59
